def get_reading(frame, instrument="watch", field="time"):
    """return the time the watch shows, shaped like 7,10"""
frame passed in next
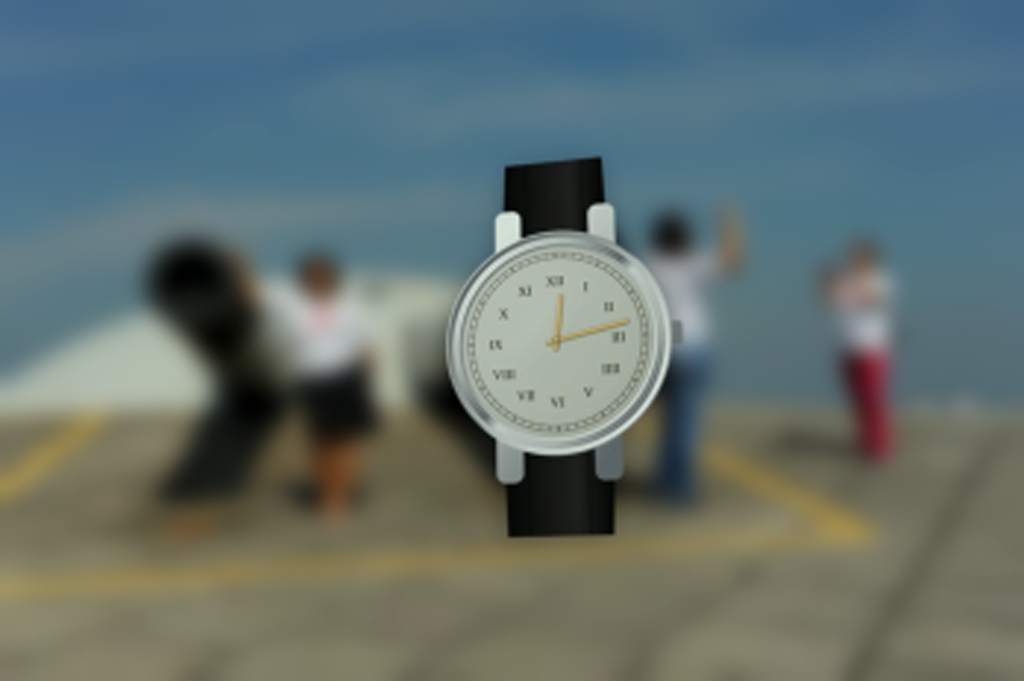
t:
12,13
